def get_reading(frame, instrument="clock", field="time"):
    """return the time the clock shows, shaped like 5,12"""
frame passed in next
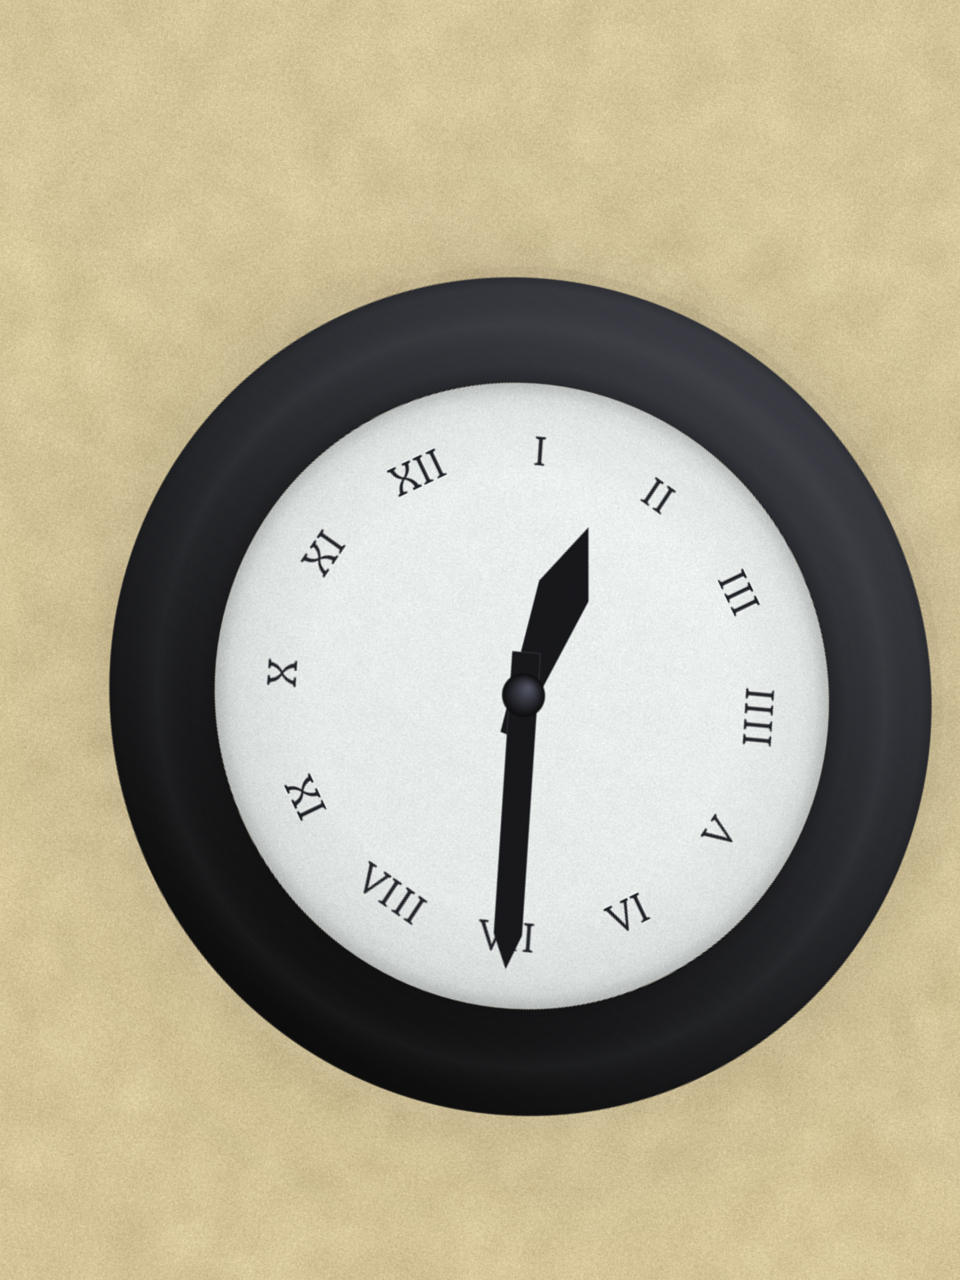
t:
1,35
